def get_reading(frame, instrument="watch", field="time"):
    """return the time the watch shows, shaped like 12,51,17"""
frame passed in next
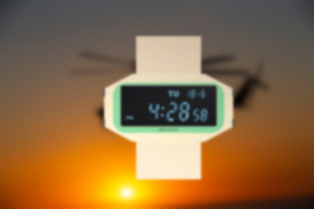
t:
4,28,58
